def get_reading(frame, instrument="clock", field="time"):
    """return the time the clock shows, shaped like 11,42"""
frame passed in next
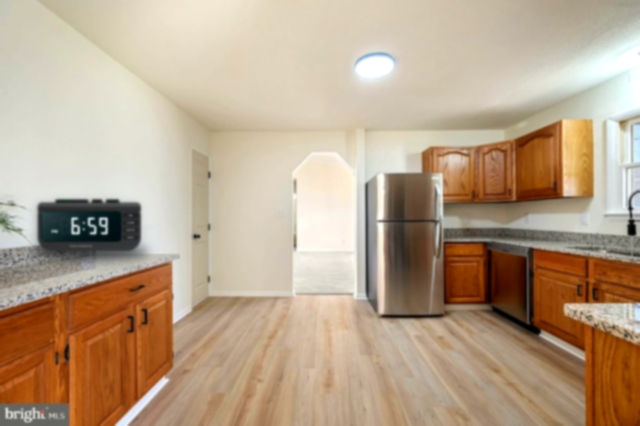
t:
6,59
